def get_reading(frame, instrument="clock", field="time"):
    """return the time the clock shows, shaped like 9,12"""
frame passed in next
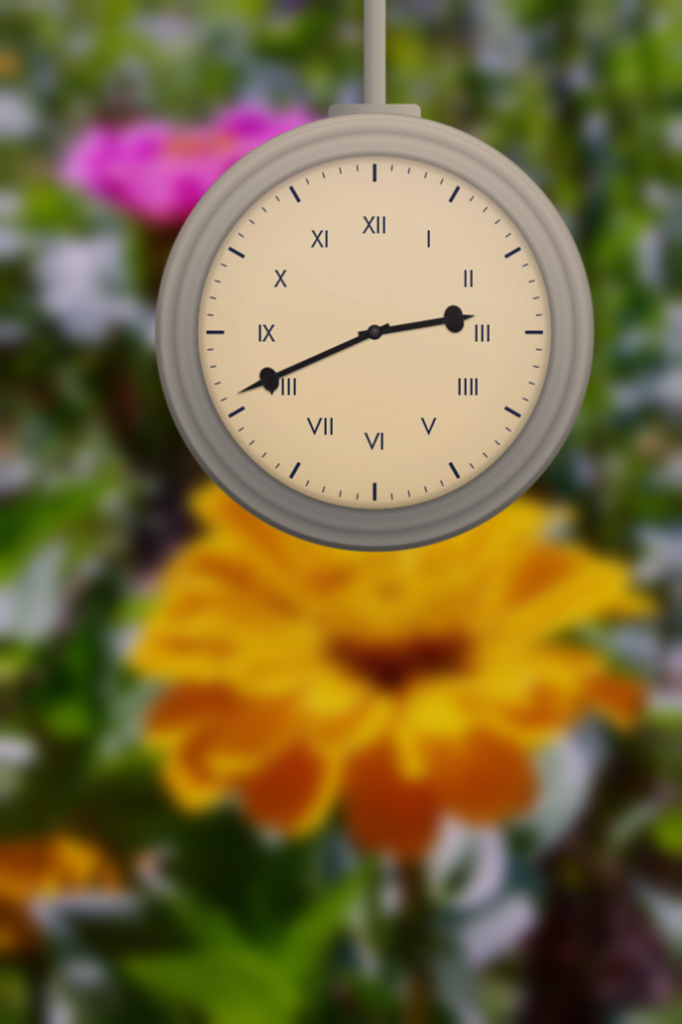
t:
2,41
